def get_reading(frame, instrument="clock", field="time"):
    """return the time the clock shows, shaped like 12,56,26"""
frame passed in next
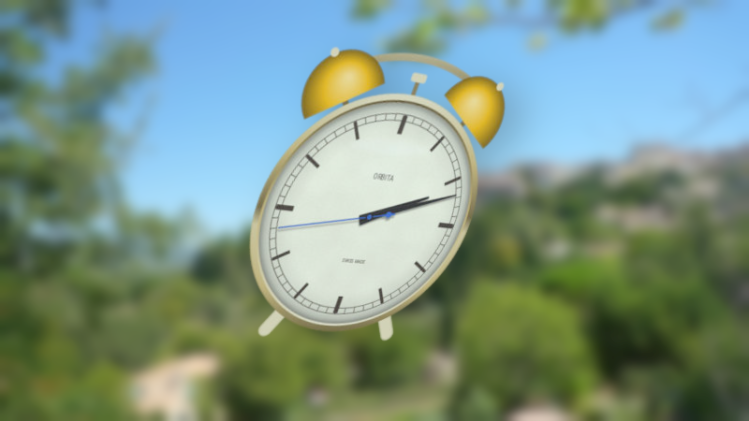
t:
2,11,43
